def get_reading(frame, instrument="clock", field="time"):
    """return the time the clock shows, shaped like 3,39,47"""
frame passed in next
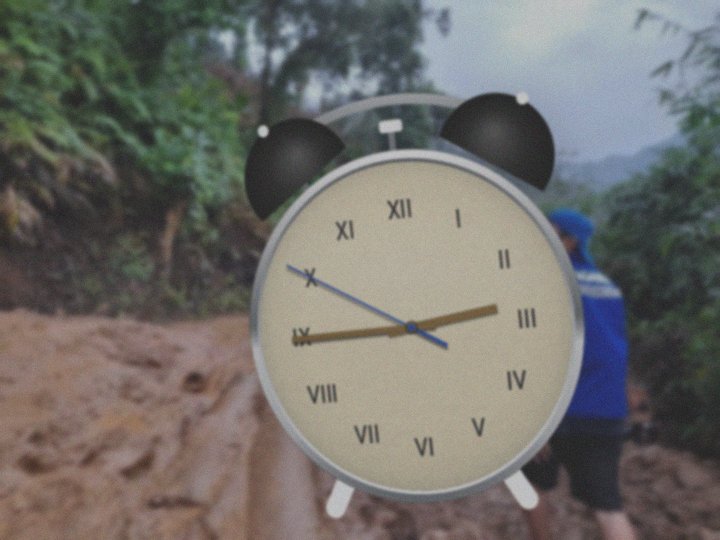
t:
2,44,50
